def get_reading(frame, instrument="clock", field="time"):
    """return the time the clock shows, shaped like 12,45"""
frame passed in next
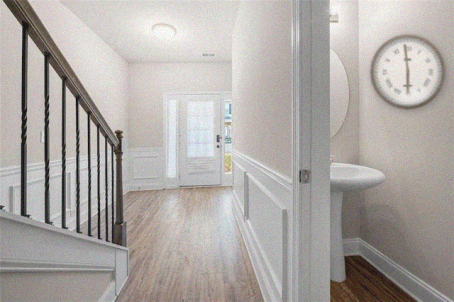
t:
5,59
